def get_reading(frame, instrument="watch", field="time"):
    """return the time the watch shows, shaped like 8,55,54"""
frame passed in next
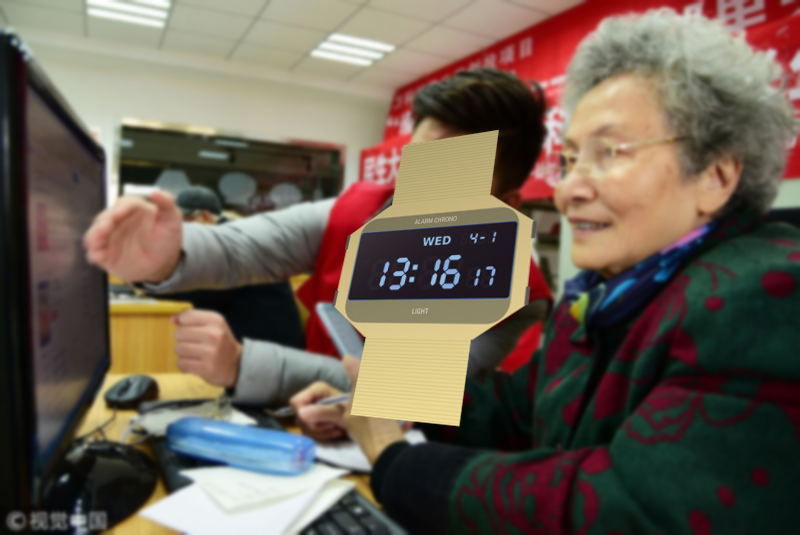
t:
13,16,17
